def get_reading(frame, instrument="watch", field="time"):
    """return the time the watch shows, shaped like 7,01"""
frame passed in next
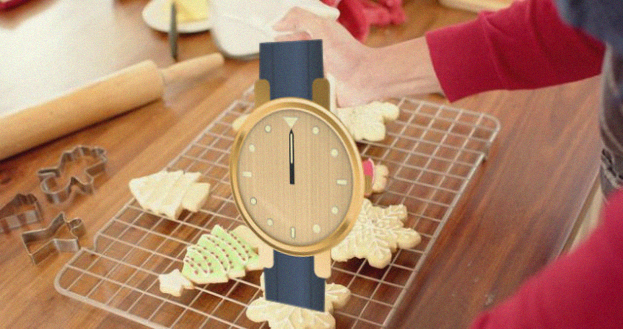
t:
12,00
